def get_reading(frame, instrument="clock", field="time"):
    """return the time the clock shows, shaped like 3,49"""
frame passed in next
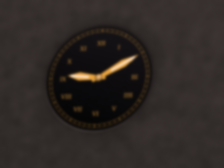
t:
9,10
